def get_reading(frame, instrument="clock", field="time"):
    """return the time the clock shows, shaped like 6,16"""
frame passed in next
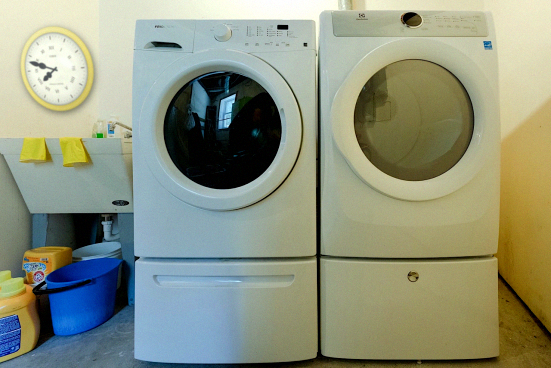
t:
7,48
